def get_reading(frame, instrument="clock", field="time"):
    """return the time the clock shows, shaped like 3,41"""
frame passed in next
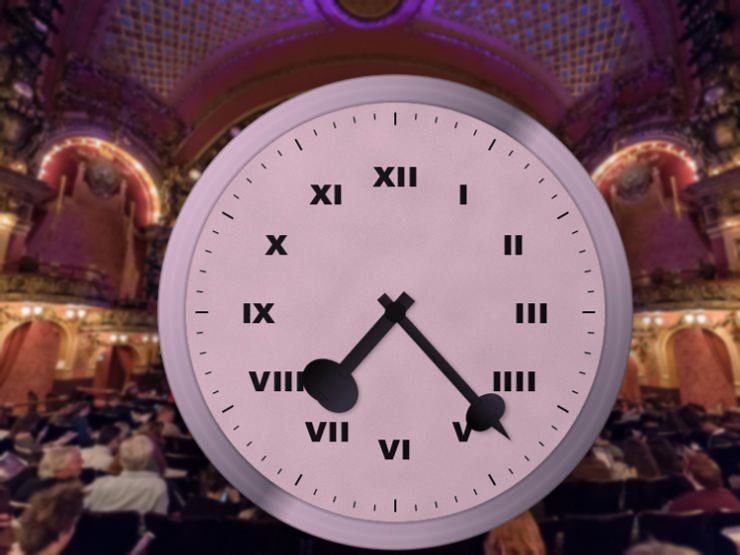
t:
7,23
